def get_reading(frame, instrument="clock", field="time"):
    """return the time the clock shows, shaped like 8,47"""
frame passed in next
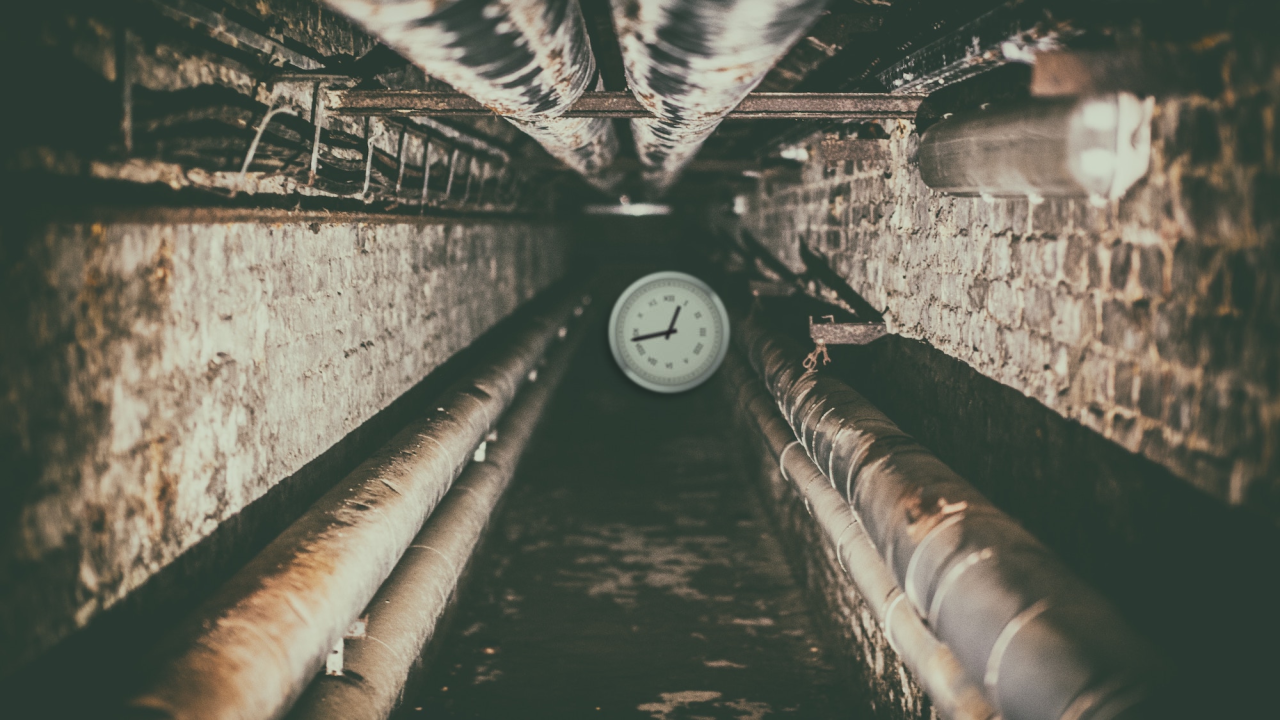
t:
12,43
